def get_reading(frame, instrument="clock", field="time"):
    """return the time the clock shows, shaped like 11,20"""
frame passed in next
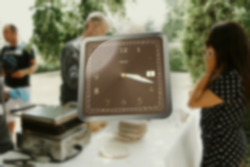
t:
3,18
